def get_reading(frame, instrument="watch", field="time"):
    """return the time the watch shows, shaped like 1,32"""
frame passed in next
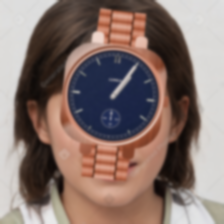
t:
1,05
